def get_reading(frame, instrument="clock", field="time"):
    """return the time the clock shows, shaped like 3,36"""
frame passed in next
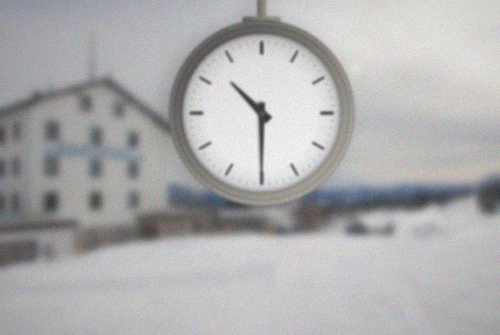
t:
10,30
